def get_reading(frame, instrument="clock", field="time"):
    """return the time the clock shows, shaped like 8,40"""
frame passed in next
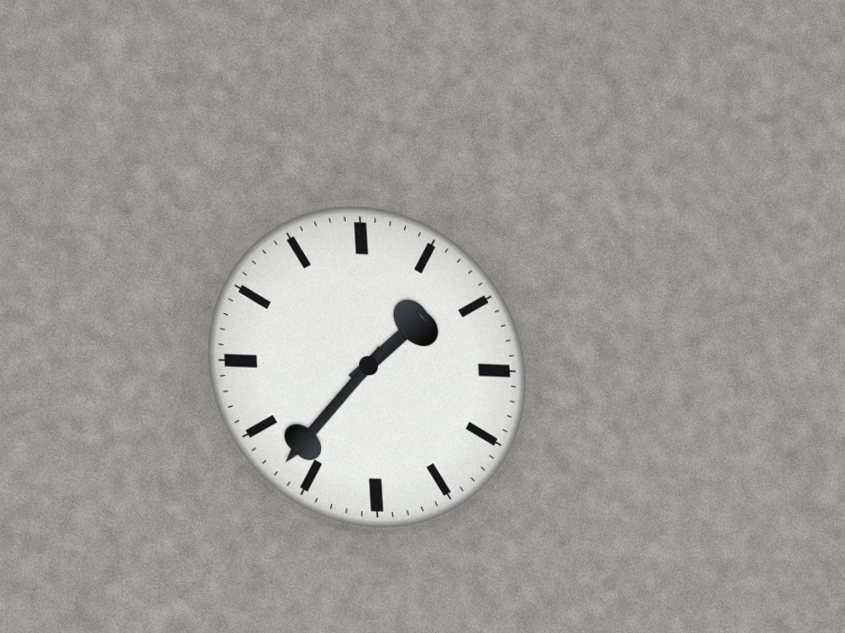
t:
1,37
